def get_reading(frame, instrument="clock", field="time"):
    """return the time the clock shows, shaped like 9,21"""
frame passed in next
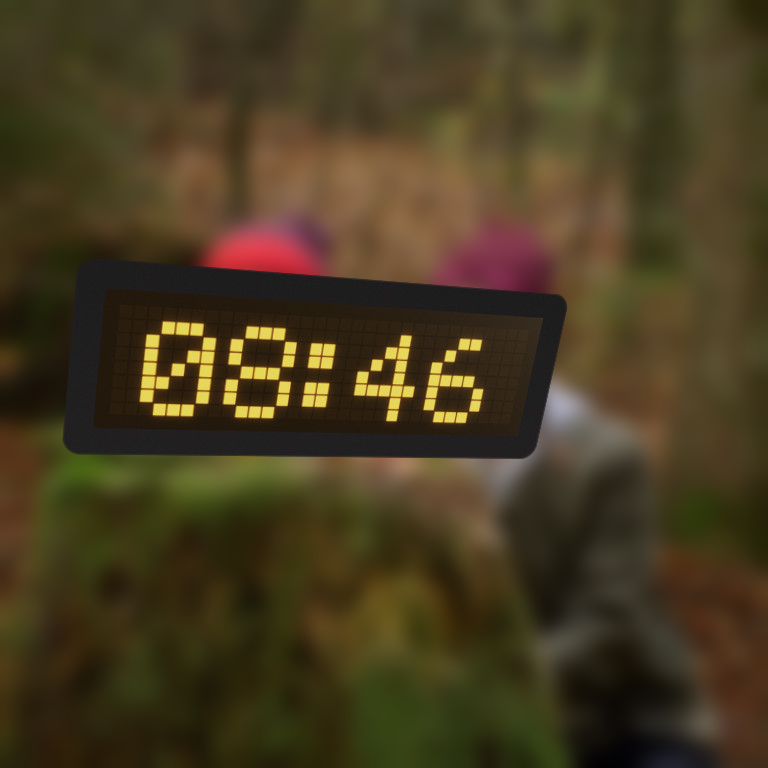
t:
8,46
